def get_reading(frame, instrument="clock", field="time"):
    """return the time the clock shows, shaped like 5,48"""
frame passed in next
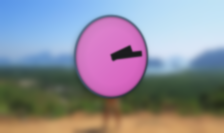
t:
2,14
